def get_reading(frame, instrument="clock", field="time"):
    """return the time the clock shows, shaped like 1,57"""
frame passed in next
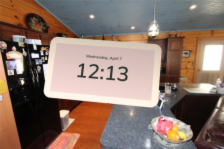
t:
12,13
